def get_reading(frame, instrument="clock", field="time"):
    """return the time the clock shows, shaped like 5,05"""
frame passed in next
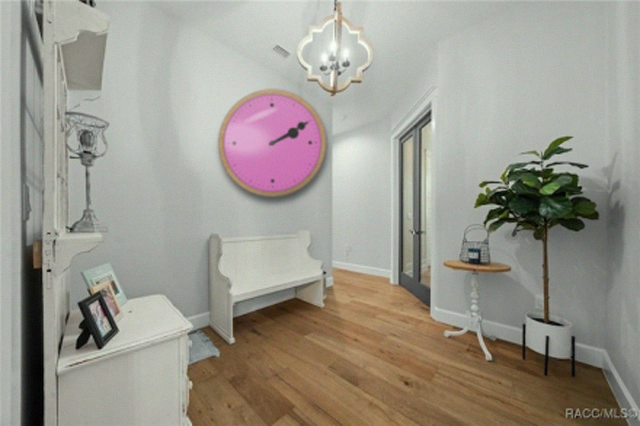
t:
2,10
